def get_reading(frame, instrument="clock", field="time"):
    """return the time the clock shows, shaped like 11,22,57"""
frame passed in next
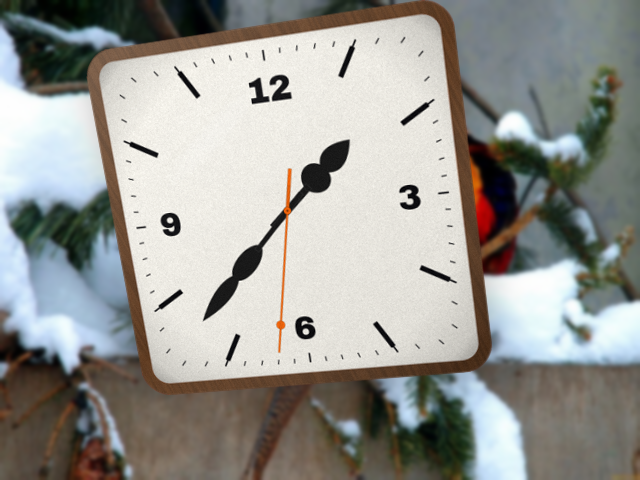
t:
1,37,32
